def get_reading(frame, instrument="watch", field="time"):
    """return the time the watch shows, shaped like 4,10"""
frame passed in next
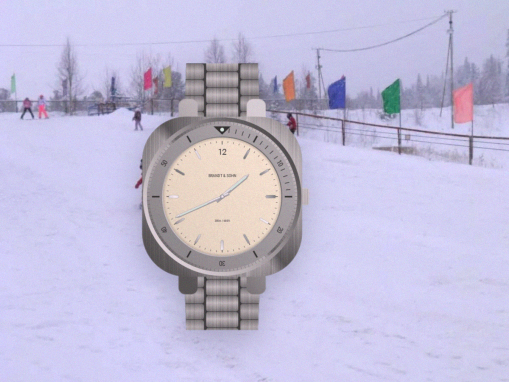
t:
1,41
